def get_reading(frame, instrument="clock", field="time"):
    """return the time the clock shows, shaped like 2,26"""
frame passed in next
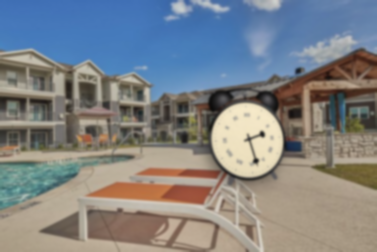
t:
2,28
